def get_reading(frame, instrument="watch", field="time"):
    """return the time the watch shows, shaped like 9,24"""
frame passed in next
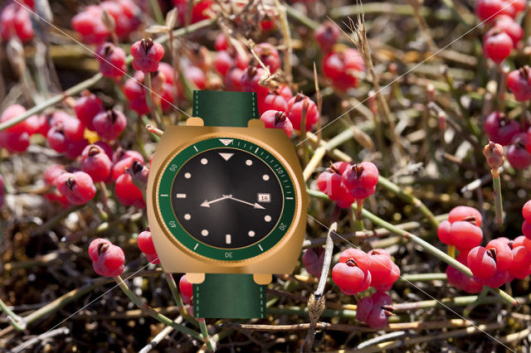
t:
8,18
